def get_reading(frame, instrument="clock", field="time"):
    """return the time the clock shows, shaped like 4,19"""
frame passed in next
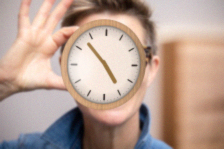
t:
4,53
